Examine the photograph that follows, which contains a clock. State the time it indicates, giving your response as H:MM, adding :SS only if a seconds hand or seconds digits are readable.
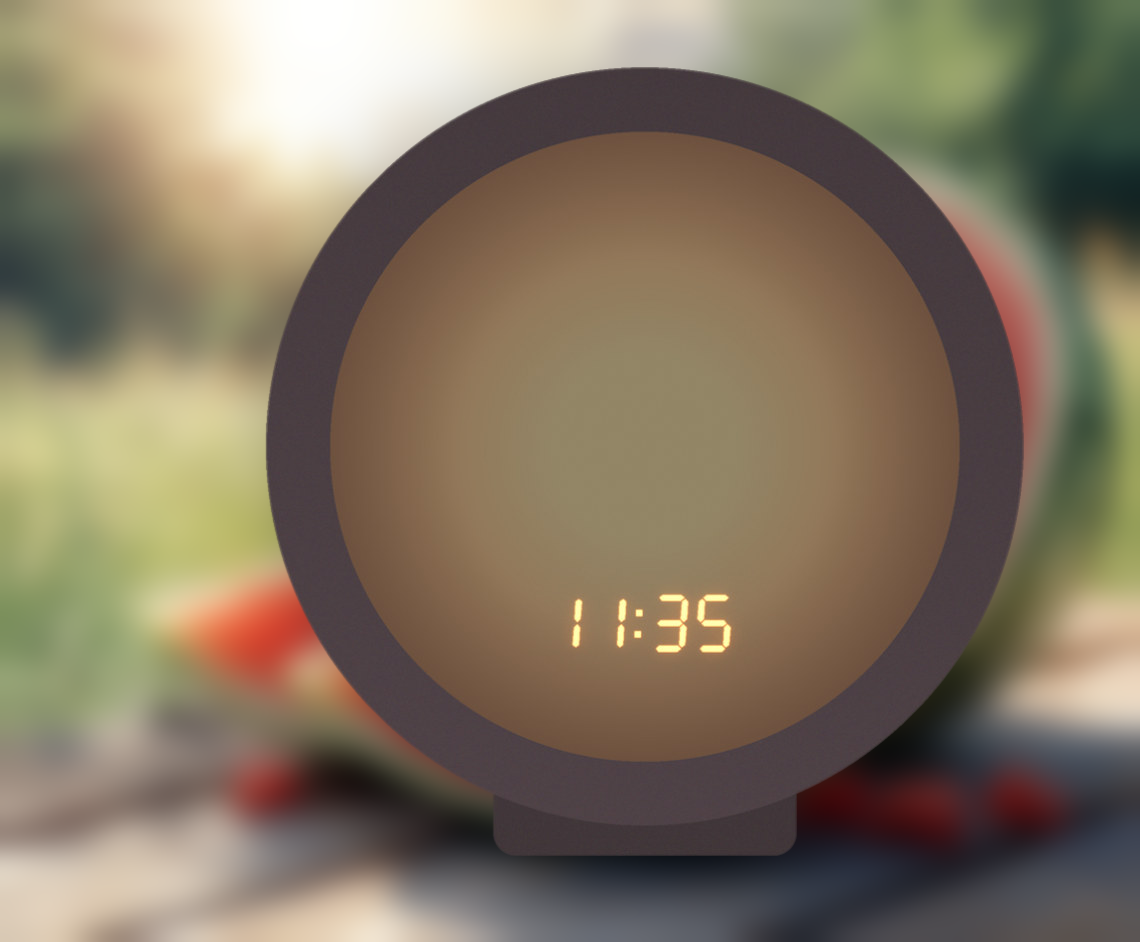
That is 11:35
